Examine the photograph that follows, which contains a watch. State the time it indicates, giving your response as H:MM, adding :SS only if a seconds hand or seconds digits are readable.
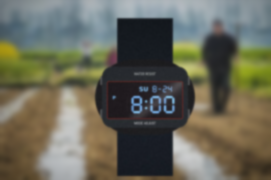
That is 8:00
